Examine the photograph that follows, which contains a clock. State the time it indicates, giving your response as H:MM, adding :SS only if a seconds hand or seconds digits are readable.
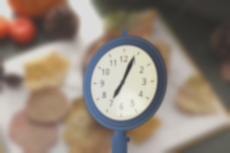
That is 7:04
